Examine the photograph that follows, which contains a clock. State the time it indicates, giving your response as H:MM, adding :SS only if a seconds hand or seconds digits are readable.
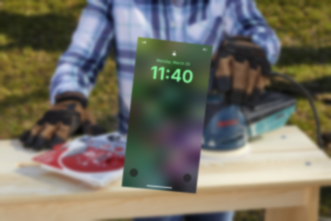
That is 11:40
